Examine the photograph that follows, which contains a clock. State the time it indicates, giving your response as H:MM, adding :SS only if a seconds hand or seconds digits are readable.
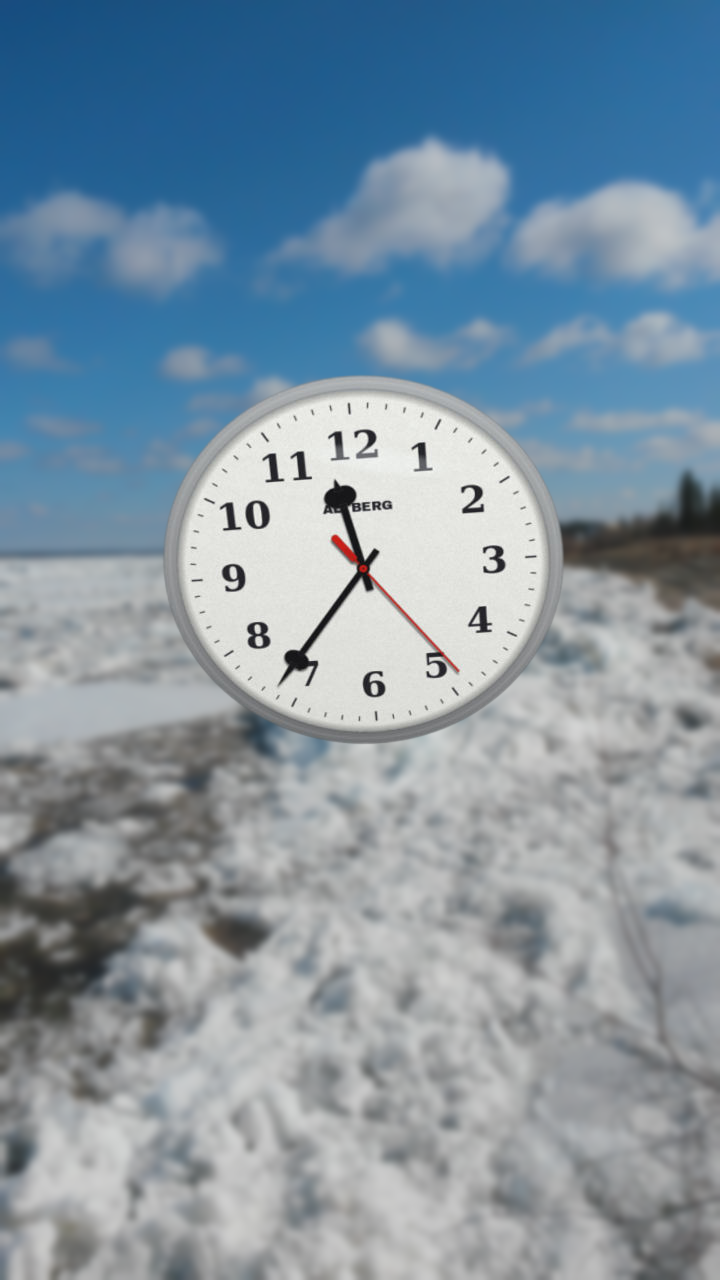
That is 11:36:24
